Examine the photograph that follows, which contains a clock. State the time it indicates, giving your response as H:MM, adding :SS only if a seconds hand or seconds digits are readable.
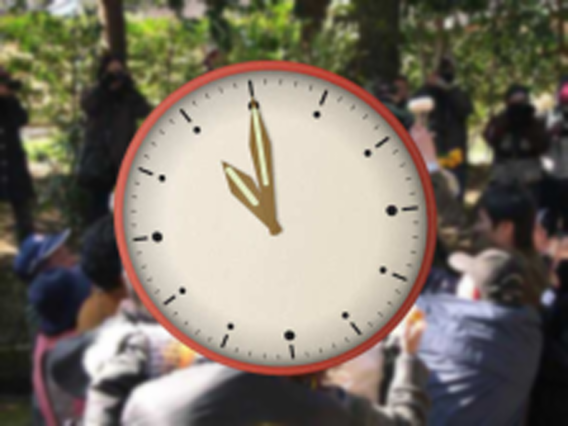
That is 11:00
